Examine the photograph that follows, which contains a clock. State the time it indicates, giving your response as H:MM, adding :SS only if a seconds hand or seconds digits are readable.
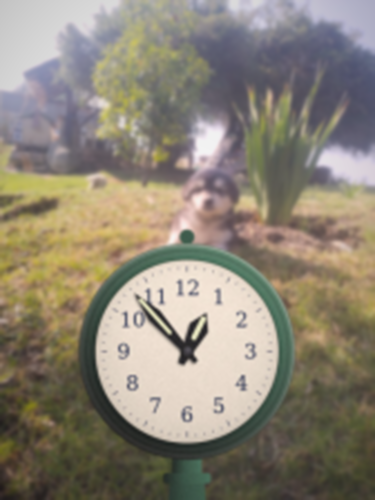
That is 12:53
